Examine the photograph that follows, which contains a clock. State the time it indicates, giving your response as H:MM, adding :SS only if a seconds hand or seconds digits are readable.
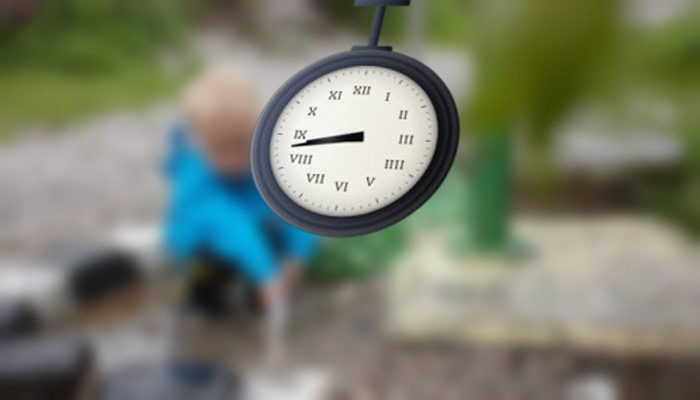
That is 8:43
